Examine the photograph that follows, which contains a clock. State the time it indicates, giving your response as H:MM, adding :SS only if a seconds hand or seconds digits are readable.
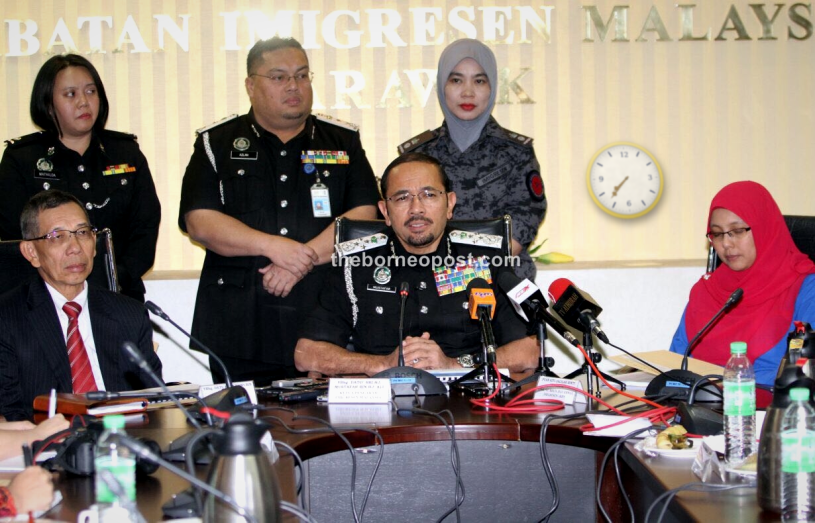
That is 7:37
